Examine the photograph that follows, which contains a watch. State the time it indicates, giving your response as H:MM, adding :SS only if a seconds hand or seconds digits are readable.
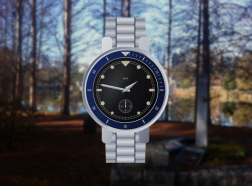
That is 1:47
